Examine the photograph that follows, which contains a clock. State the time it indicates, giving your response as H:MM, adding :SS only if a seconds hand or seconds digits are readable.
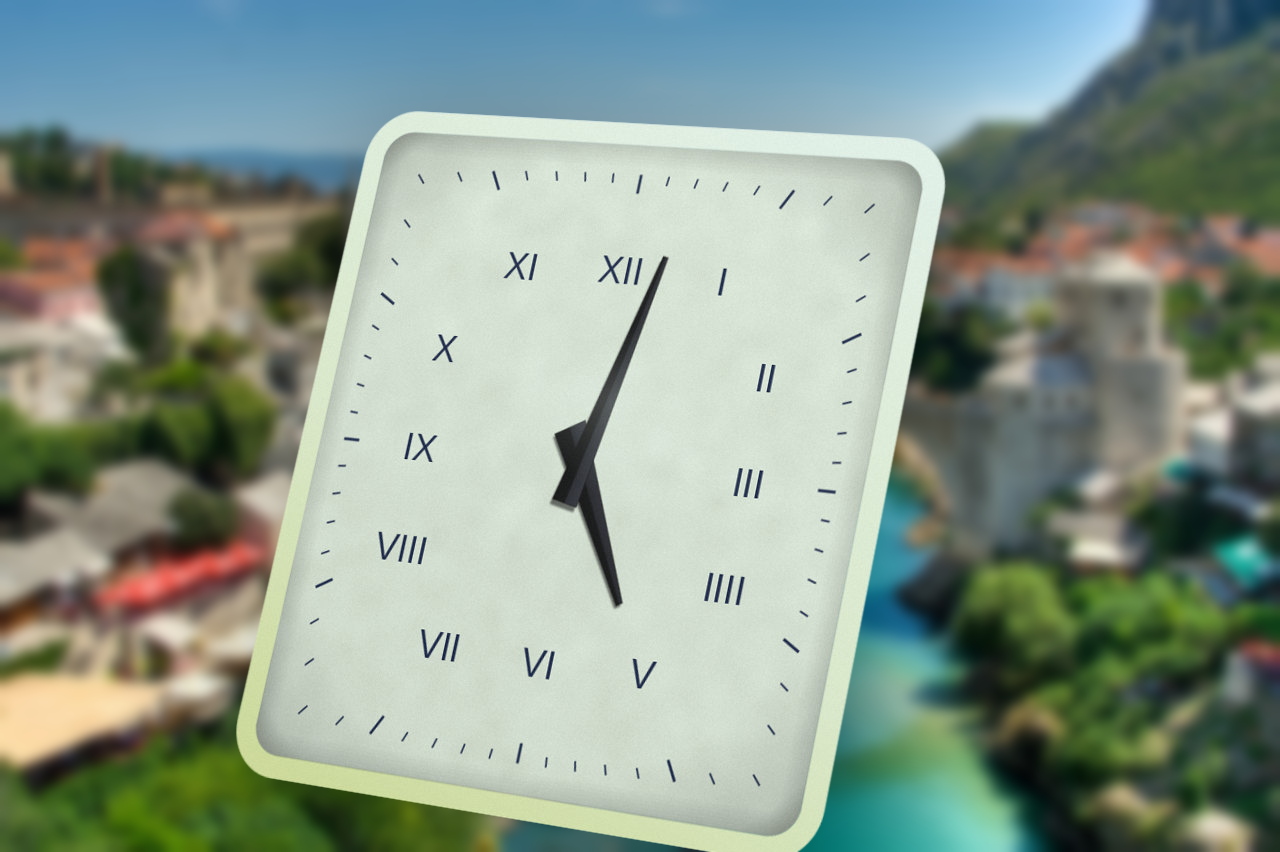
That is 5:02
